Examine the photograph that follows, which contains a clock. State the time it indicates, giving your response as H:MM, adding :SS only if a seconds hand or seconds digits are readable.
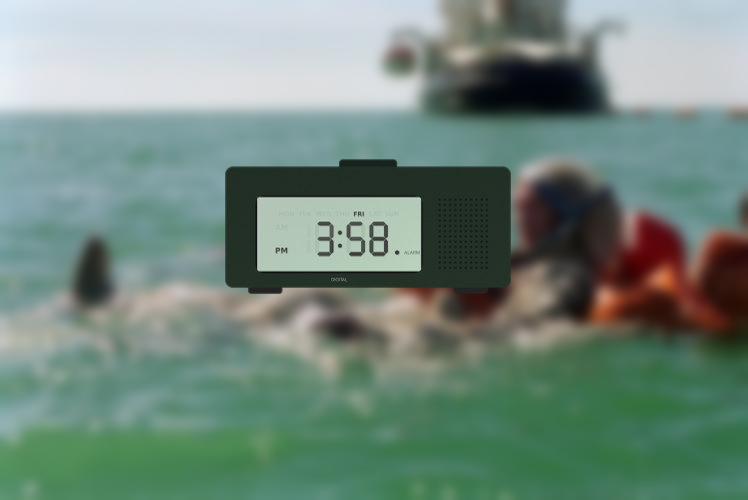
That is 3:58
